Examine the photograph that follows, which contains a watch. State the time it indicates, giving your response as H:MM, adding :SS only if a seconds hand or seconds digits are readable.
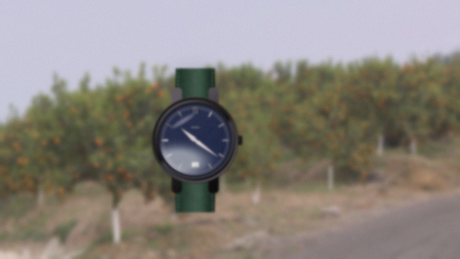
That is 10:21
